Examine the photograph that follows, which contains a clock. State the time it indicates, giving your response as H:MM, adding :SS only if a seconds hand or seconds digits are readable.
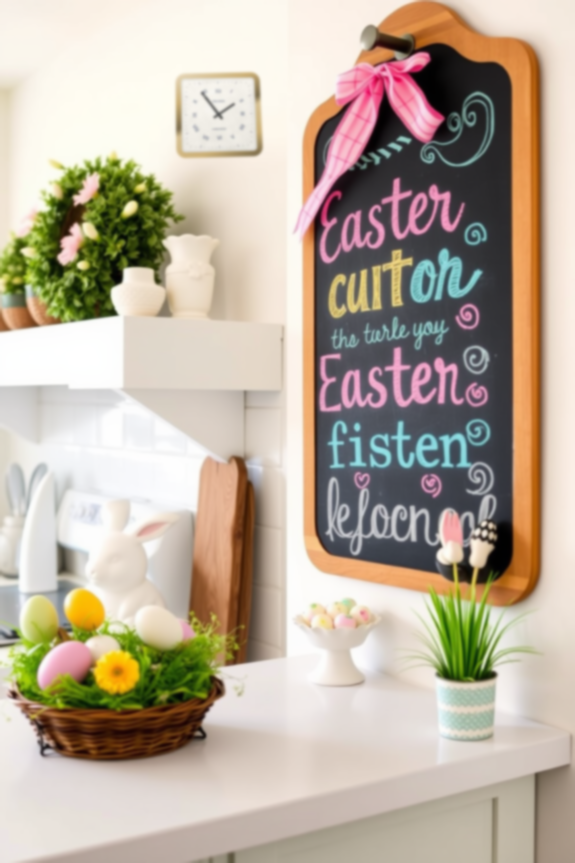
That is 1:54
